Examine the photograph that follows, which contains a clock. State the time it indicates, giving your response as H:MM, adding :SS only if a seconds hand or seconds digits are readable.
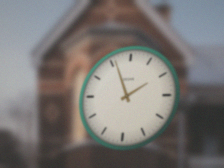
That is 1:56
